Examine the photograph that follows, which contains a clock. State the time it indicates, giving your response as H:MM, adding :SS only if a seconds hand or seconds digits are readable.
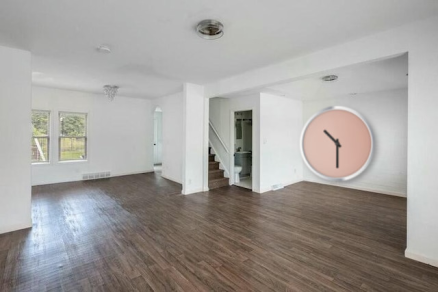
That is 10:30
